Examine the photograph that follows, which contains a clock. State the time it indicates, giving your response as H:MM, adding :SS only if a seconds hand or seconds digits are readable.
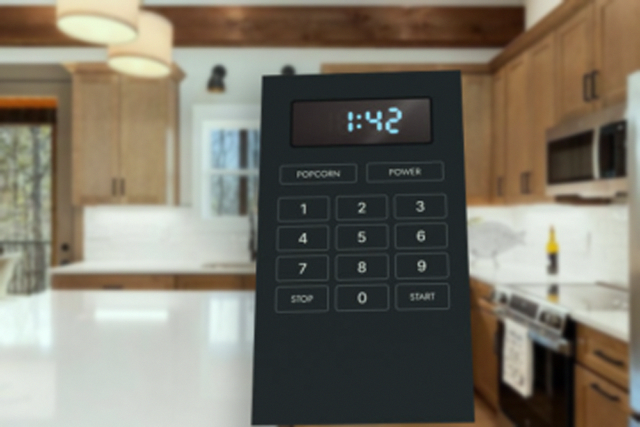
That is 1:42
